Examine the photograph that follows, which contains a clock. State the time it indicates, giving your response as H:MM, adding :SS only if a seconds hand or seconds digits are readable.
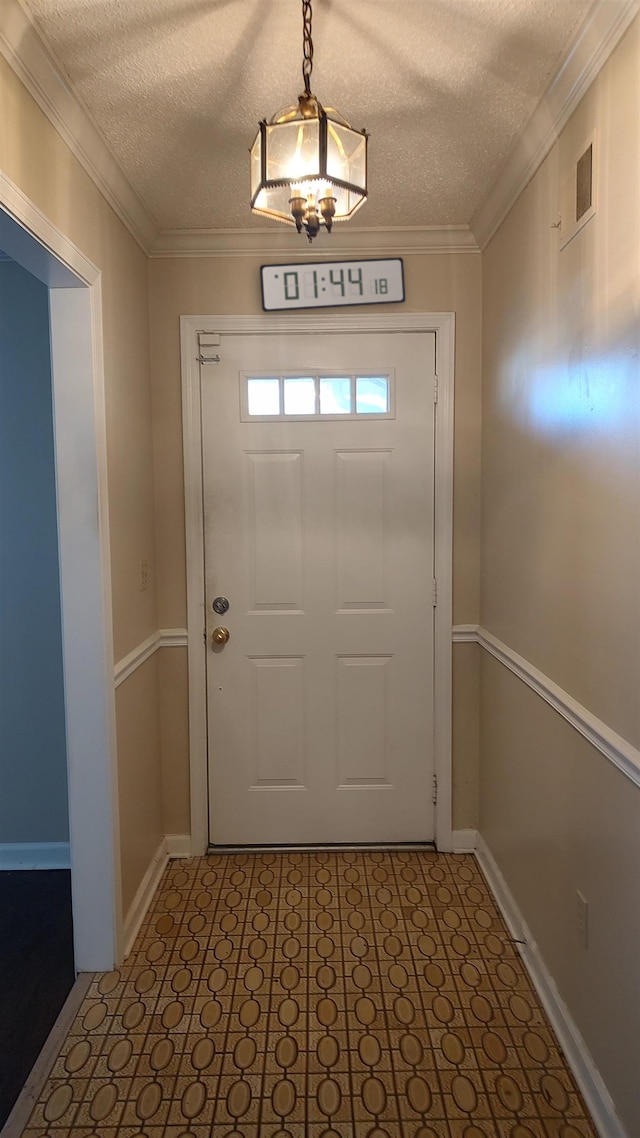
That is 1:44:18
